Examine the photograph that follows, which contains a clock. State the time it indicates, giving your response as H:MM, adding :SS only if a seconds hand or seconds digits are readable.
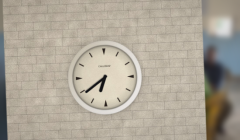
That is 6:39
